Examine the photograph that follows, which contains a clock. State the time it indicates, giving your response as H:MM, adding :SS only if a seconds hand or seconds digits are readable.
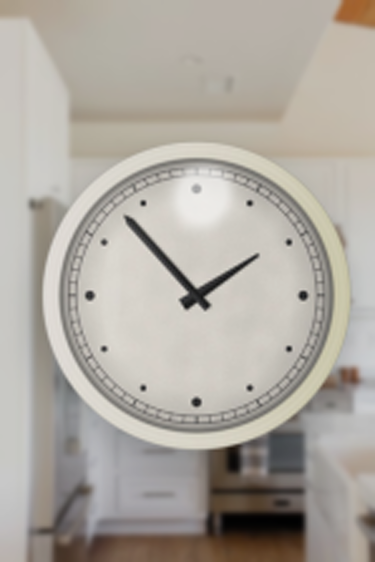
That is 1:53
